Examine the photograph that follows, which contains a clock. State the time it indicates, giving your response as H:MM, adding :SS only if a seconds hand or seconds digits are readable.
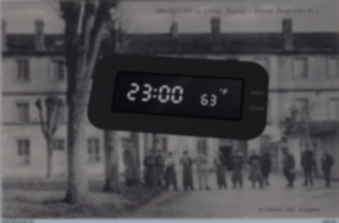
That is 23:00
